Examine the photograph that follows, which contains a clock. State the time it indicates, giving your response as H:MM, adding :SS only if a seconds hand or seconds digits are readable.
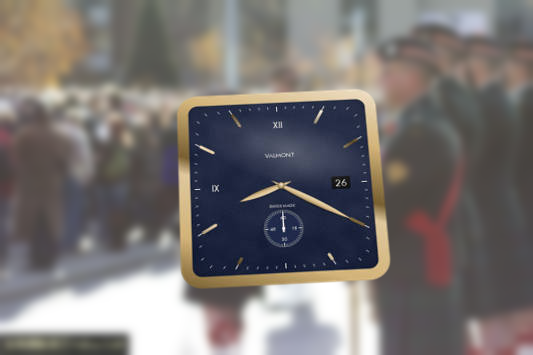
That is 8:20
